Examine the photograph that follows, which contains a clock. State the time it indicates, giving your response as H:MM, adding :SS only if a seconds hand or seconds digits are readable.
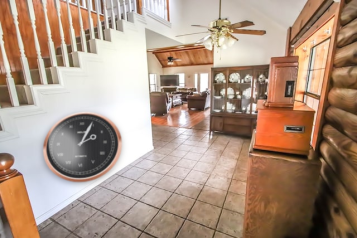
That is 2:04
